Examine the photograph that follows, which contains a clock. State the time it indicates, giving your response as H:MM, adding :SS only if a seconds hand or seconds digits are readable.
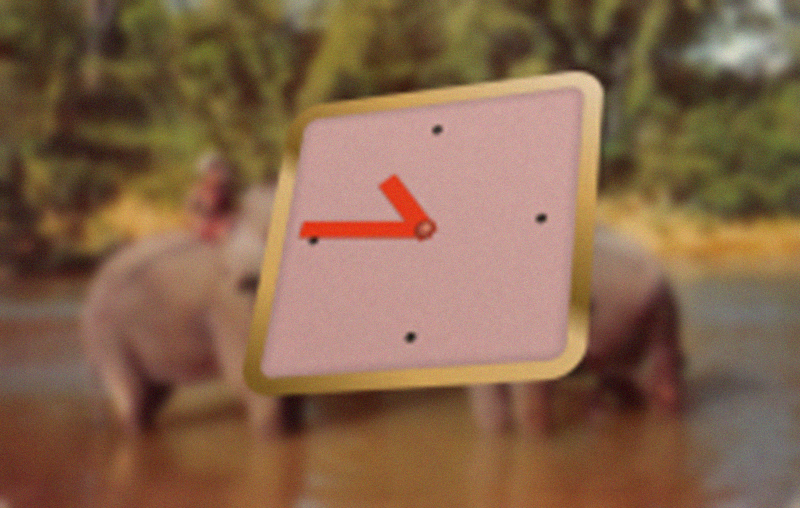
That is 10:46
